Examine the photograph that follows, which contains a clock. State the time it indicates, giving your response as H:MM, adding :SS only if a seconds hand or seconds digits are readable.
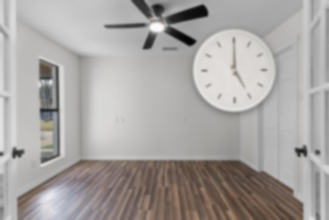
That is 5:00
